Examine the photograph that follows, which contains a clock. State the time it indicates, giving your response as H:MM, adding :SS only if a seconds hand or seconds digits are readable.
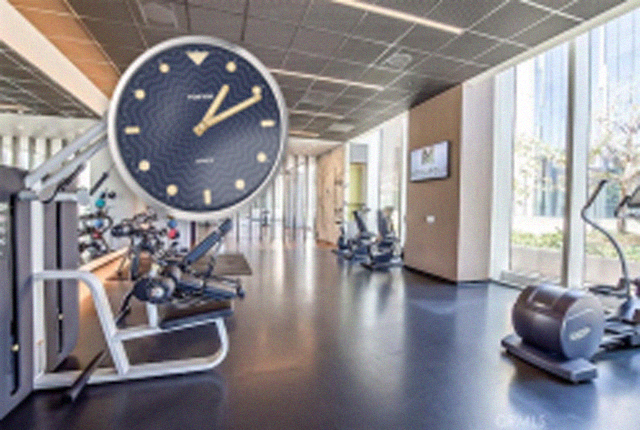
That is 1:11
